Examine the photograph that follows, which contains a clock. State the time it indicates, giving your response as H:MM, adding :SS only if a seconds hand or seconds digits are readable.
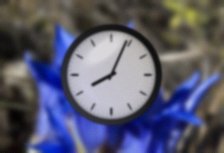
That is 8:04
